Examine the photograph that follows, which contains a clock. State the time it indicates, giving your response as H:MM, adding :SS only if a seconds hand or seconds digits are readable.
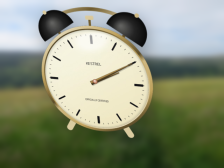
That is 2:10
